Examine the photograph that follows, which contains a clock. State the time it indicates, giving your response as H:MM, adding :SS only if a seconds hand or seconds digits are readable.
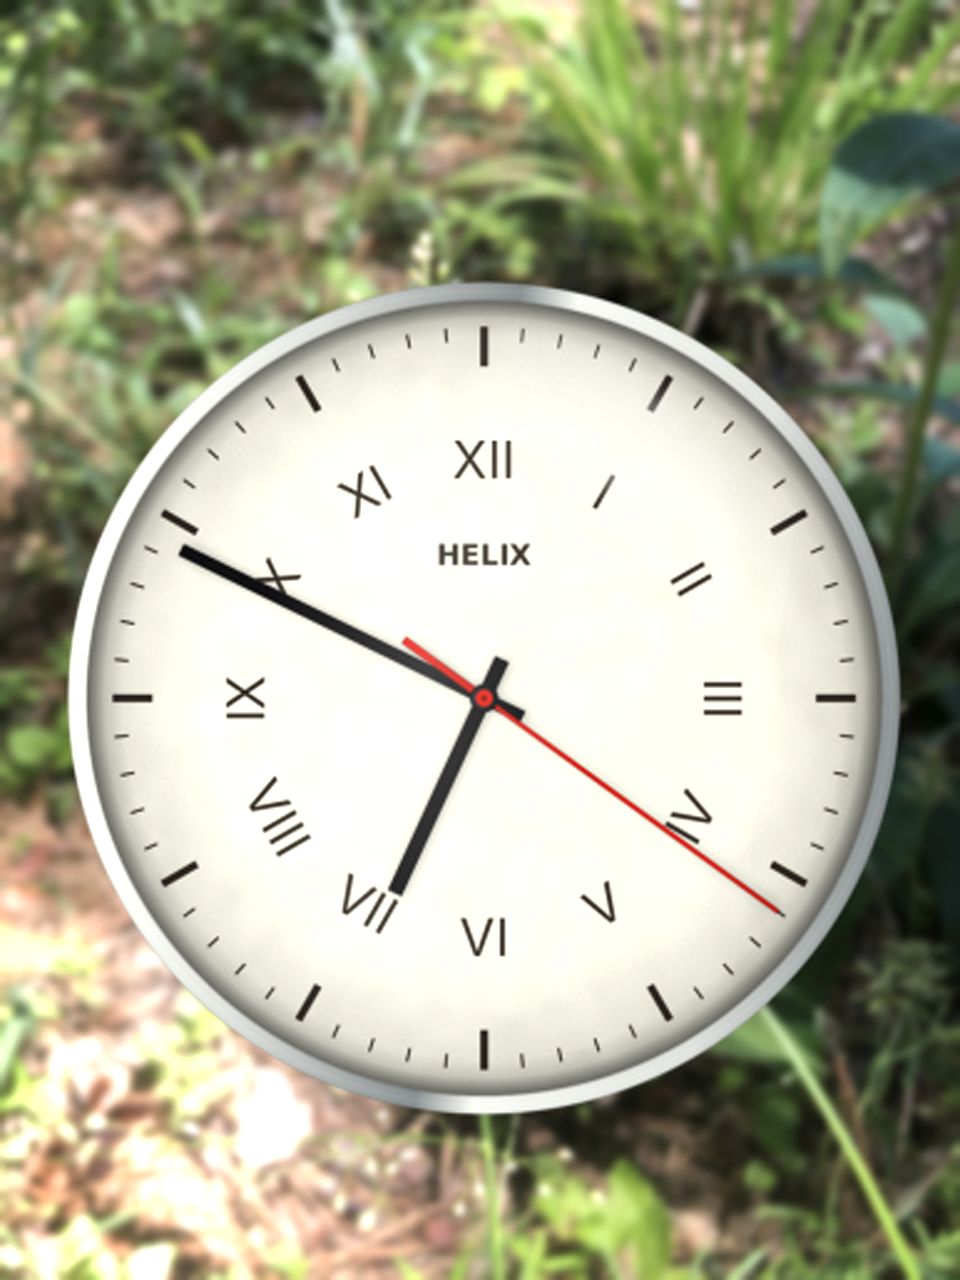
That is 6:49:21
